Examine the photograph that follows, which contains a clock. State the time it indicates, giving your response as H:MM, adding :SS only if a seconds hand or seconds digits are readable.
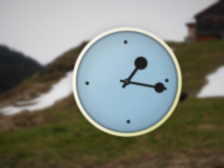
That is 1:17
